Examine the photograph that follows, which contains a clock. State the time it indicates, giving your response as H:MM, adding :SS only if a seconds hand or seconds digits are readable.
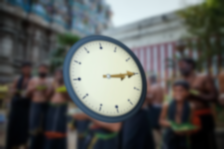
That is 3:15
